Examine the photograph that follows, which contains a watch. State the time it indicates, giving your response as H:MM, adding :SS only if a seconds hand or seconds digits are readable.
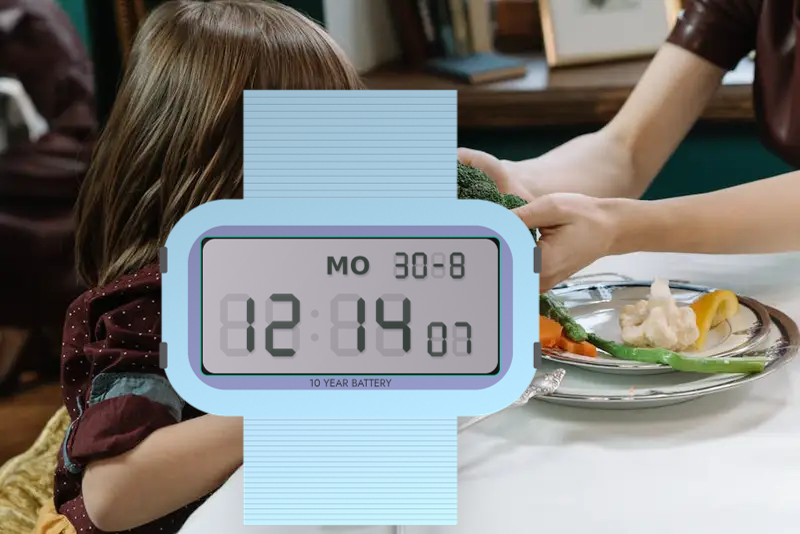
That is 12:14:07
